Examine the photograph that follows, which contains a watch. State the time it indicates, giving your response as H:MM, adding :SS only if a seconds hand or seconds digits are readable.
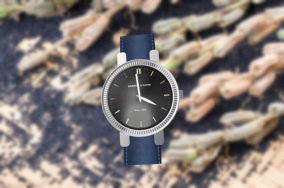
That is 3:59
